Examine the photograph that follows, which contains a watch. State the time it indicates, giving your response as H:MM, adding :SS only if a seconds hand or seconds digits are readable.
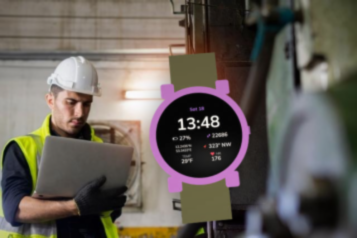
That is 13:48
